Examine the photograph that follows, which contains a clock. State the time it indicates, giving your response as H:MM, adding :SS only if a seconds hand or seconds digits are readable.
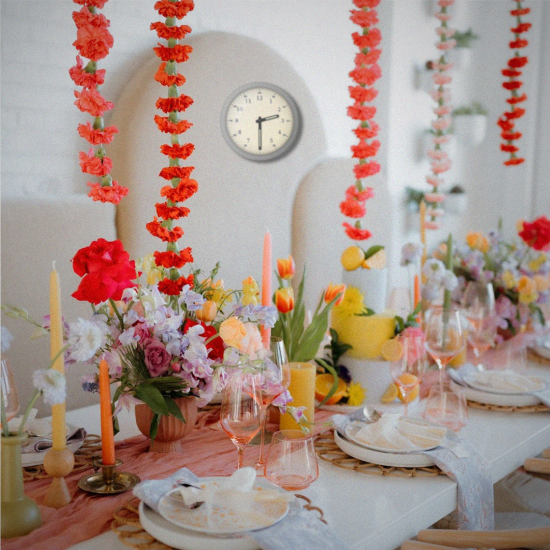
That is 2:30
